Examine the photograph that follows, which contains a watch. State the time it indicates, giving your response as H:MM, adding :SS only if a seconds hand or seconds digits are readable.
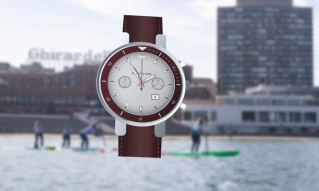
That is 1:55
